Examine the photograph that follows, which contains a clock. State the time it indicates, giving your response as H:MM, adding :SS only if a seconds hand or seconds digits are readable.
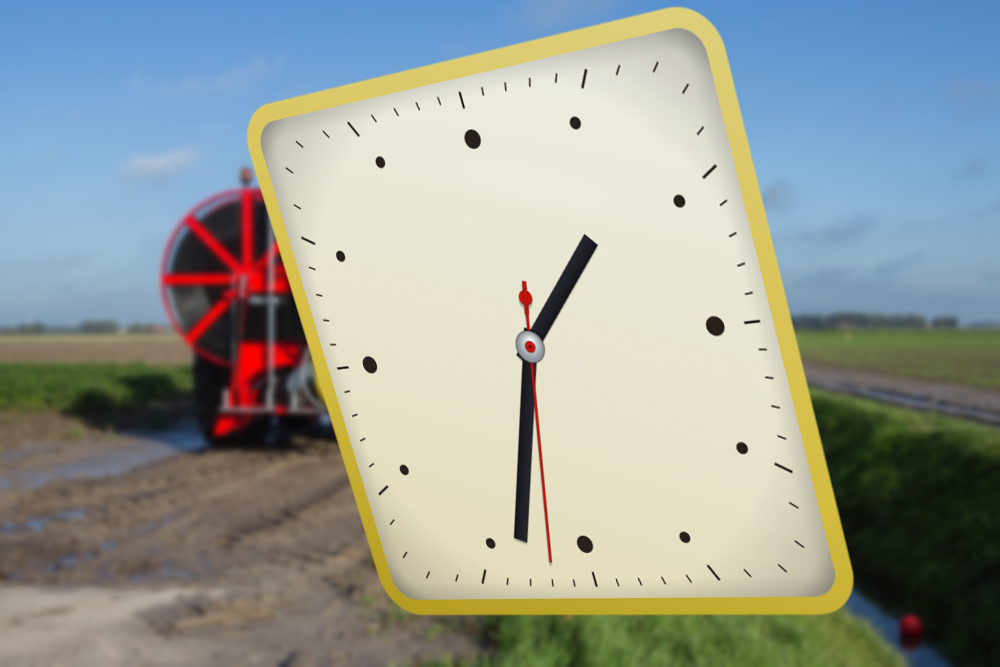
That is 1:33:32
